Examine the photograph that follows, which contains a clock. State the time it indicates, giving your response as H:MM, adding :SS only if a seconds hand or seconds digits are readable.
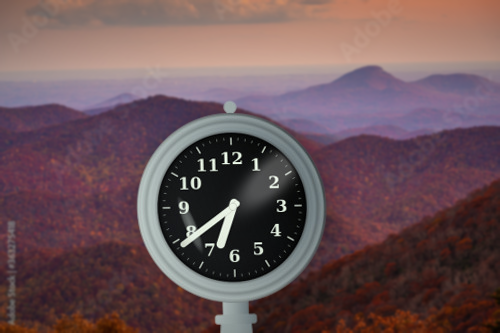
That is 6:39
